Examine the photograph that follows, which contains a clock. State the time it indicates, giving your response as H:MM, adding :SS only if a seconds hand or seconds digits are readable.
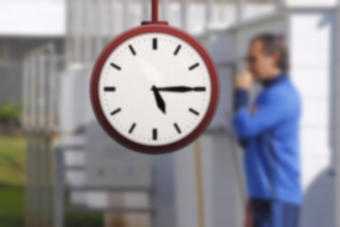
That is 5:15
